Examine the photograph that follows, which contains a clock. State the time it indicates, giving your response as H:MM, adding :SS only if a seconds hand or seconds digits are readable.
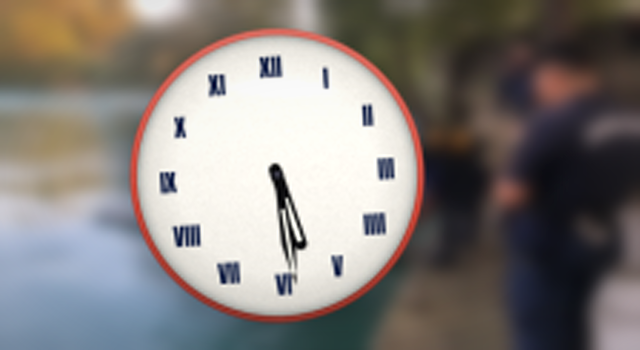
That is 5:29
